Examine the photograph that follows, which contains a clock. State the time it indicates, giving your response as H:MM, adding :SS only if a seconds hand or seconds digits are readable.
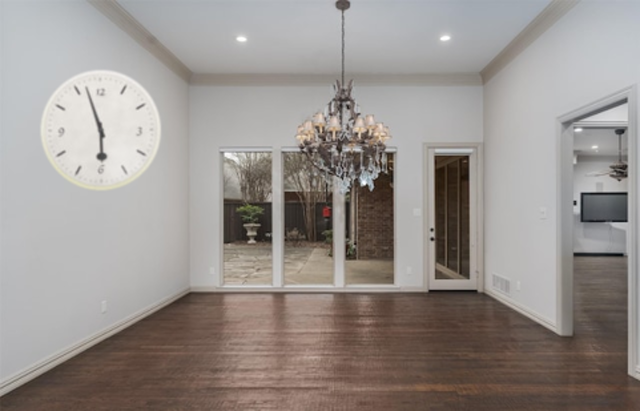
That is 5:57
